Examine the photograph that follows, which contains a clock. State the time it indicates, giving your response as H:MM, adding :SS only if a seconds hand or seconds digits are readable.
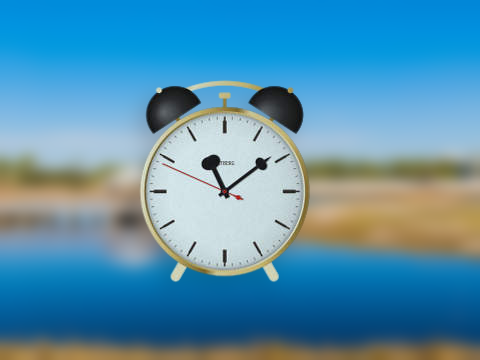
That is 11:08:49
